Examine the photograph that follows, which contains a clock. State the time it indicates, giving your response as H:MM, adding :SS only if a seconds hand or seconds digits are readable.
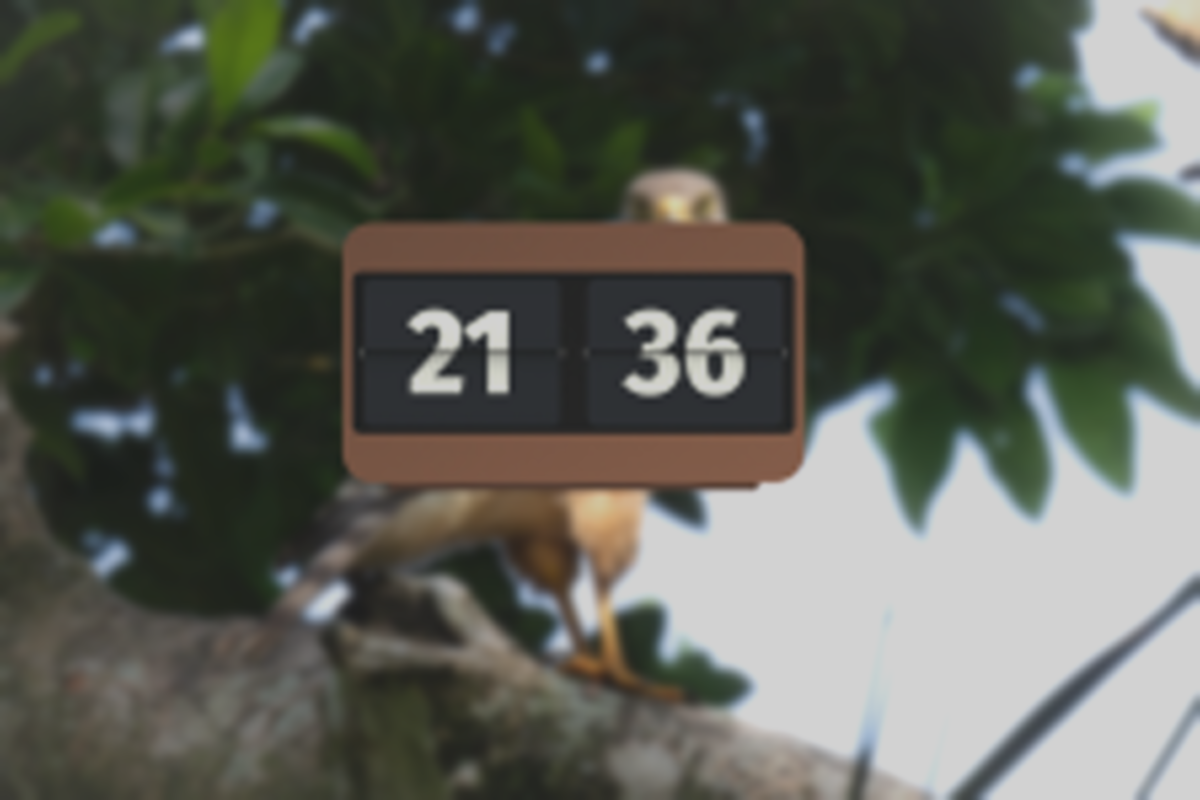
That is 21:36
